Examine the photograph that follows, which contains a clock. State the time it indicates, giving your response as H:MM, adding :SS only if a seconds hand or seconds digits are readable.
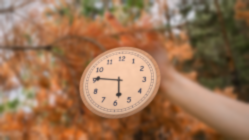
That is 5:46
